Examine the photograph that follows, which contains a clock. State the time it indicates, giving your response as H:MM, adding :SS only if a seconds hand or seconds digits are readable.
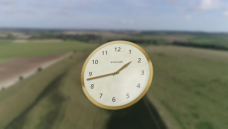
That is 1:43
